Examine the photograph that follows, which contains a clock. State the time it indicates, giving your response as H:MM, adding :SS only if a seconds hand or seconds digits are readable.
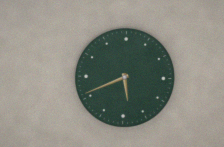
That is 5:41
